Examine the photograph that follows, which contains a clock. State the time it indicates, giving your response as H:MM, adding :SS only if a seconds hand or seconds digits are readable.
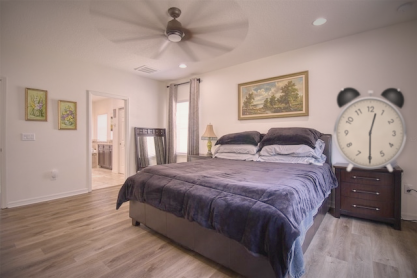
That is 12:30
